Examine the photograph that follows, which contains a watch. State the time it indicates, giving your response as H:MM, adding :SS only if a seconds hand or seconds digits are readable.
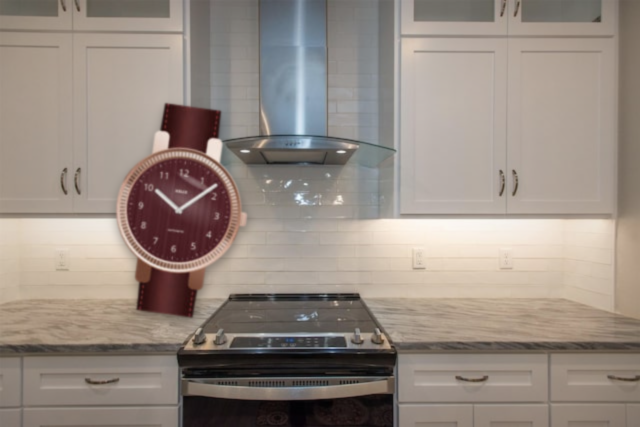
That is 10:08
